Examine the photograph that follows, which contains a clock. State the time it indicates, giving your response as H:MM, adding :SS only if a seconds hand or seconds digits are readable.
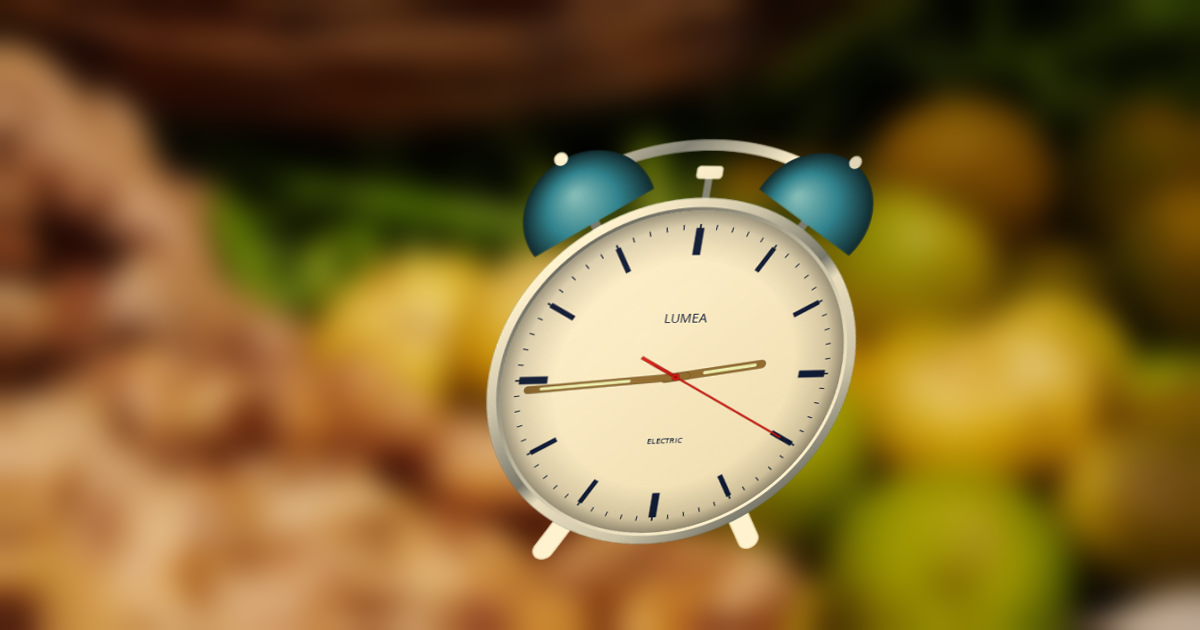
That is 2:44:20
